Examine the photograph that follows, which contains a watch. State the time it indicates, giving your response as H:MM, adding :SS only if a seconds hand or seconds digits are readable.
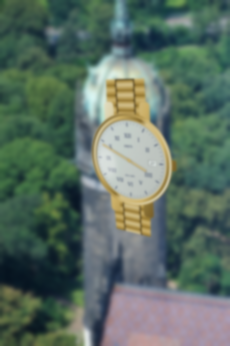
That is 3:49
